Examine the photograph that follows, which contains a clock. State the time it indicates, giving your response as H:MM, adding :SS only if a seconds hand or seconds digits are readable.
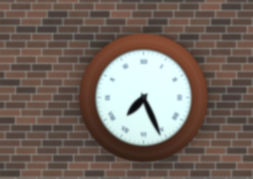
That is 7:26
